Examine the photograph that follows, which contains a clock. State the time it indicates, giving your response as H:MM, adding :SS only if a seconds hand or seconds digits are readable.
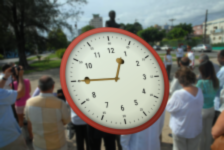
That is 12:45
